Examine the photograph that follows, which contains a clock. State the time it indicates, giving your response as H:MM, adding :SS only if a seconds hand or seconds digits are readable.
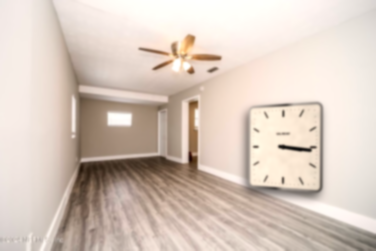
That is 3:16
